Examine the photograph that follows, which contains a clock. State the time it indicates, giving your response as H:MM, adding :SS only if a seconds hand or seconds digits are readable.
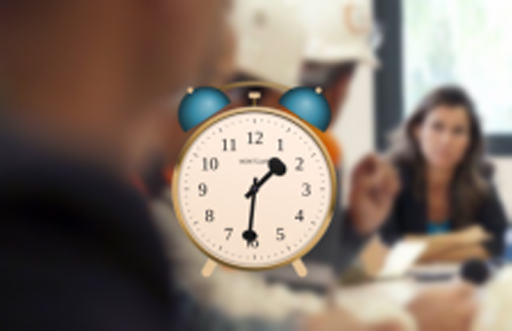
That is 1:31
